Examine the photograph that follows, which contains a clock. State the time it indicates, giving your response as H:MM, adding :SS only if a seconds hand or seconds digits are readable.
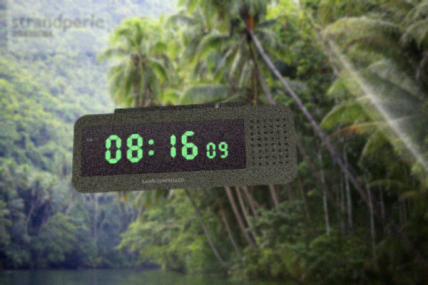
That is 8:16:09
